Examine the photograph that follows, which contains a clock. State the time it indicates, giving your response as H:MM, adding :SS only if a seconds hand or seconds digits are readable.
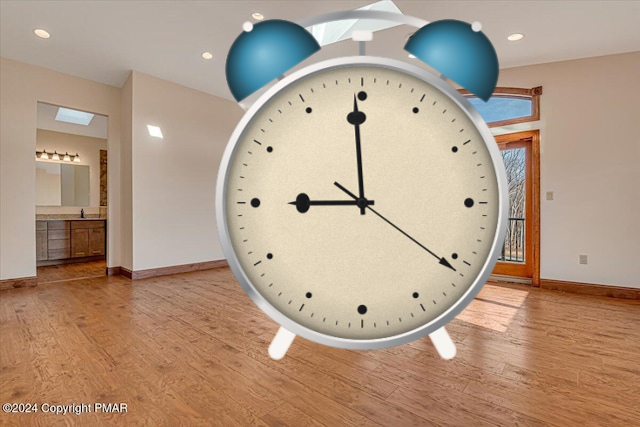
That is 8:59:21
